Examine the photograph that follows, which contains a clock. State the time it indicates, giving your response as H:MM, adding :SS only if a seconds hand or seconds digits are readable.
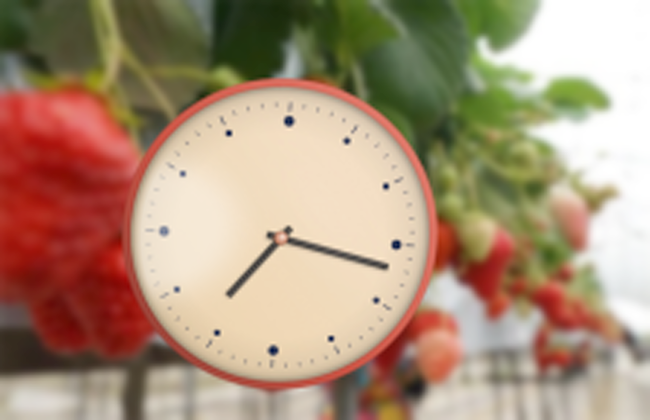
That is 7:17
